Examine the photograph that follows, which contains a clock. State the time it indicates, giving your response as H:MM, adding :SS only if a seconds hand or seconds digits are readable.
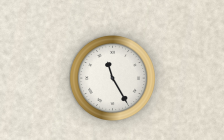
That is 11:25
